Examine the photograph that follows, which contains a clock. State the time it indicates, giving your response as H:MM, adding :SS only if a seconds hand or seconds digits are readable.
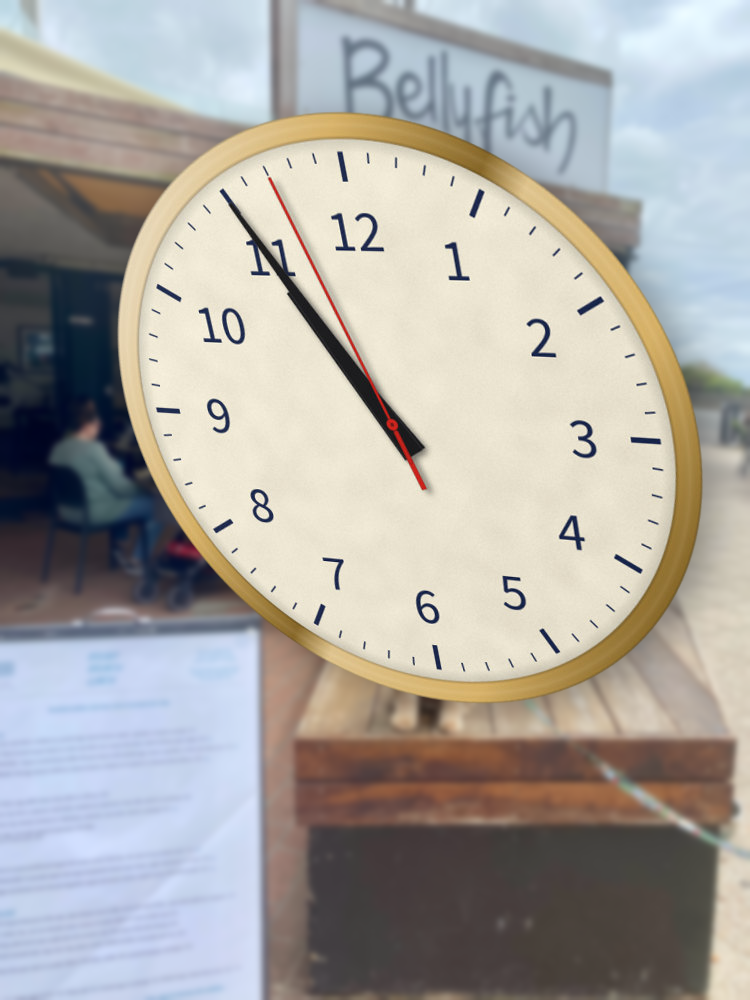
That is 10:54:57
